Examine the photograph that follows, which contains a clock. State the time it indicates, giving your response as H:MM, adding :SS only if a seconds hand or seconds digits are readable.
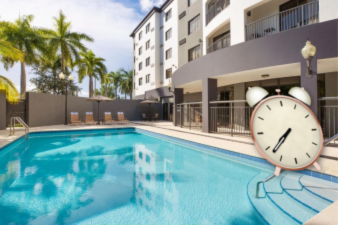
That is 7:38
